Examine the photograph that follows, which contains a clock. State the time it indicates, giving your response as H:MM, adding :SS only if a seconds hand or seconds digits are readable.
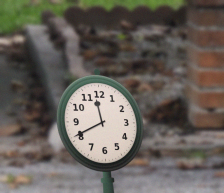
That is 11:41
